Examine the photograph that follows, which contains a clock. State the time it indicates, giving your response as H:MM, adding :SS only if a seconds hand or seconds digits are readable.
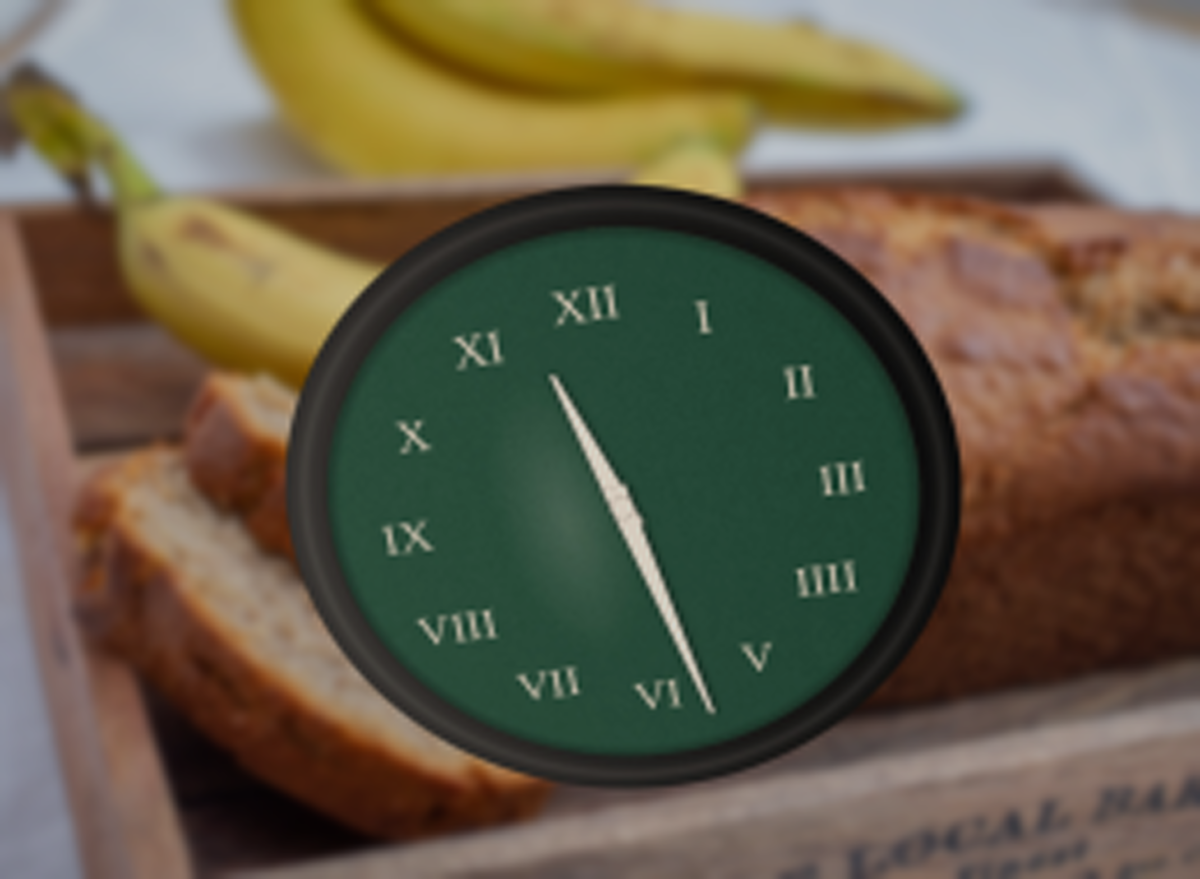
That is 11:28
